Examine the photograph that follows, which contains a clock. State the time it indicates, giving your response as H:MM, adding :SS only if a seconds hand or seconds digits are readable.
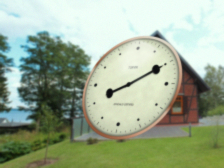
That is 8:10
